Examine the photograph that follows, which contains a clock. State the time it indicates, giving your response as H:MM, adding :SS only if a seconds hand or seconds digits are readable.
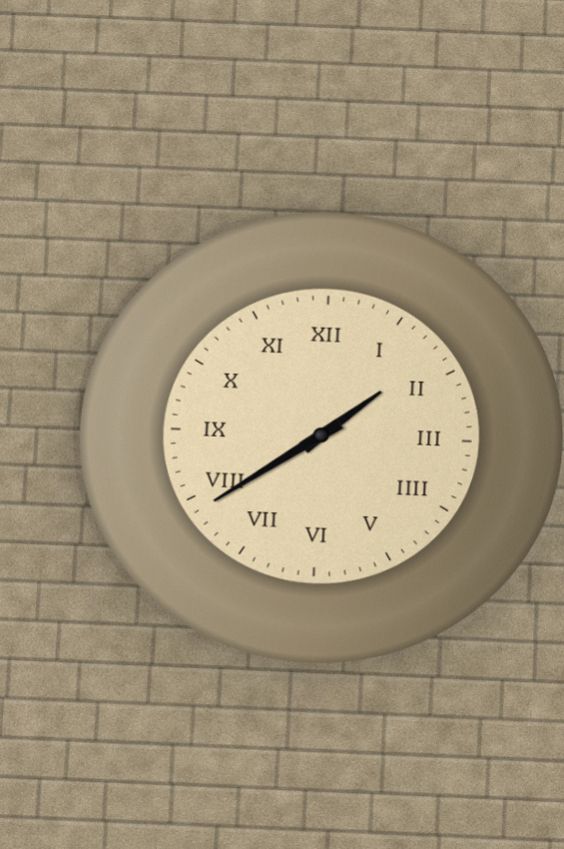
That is 1:39
